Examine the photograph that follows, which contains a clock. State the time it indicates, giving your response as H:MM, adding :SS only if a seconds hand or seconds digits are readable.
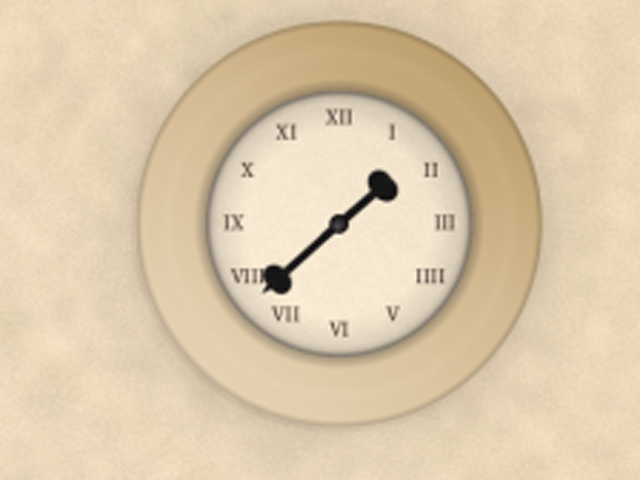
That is 1:38
